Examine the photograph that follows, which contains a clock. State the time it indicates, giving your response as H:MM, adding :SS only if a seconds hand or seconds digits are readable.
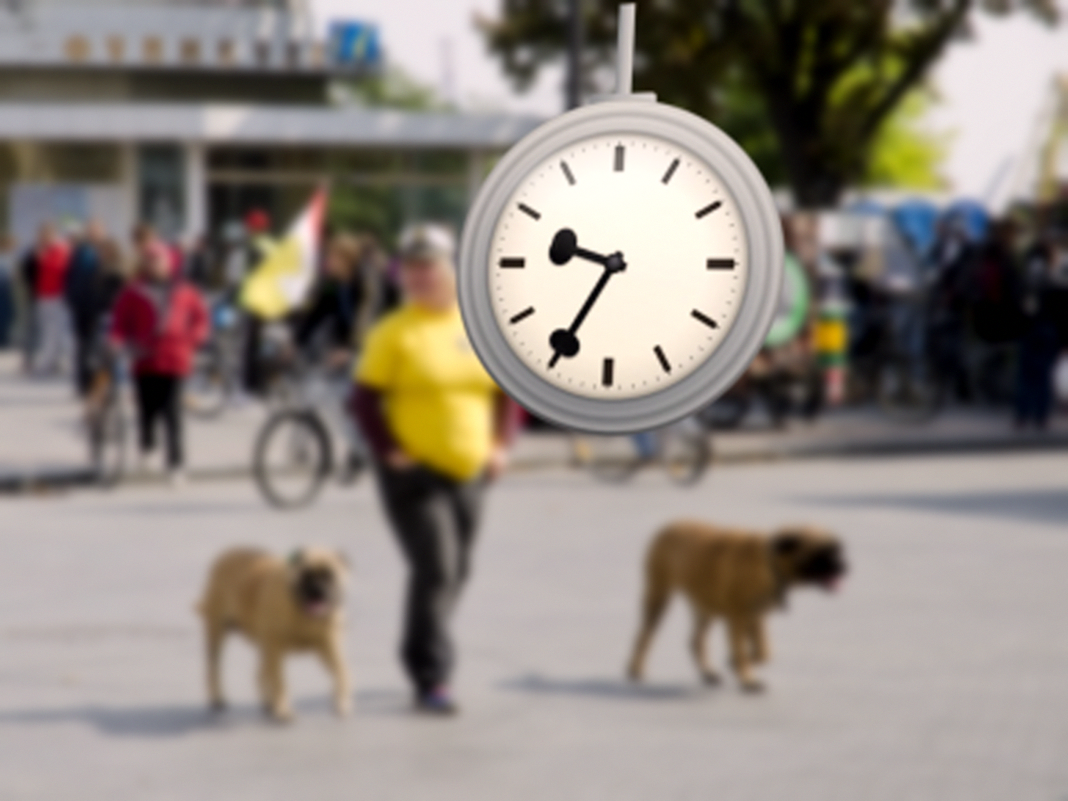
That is 9:35
